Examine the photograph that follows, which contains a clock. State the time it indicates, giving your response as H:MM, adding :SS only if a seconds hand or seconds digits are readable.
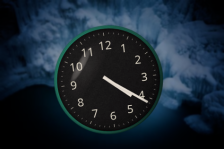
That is 4:21
